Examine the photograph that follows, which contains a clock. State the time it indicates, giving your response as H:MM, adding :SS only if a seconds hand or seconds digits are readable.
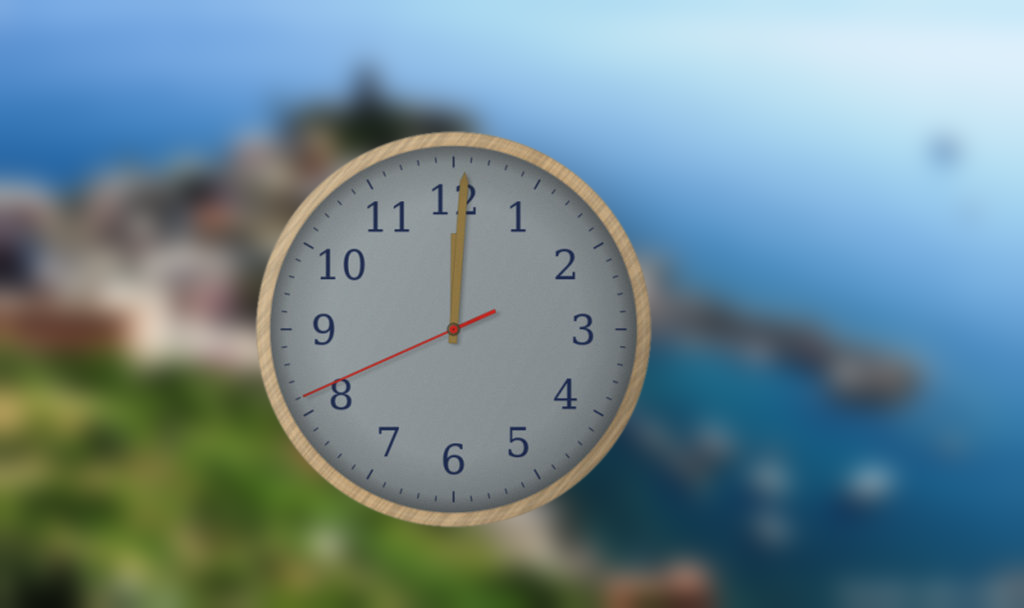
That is 12:00:41
